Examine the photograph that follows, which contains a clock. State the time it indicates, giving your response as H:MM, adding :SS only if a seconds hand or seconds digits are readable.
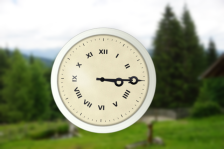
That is 3:15
